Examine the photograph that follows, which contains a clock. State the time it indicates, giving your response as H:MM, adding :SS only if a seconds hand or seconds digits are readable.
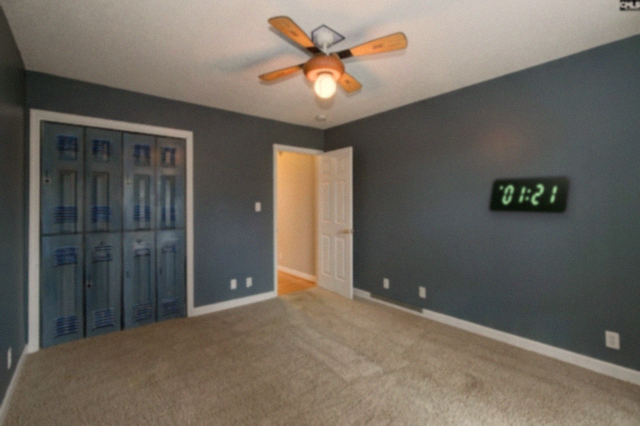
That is 1:21
